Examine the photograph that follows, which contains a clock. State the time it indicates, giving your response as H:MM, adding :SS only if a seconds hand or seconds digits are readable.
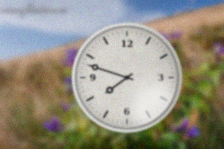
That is 7:48
